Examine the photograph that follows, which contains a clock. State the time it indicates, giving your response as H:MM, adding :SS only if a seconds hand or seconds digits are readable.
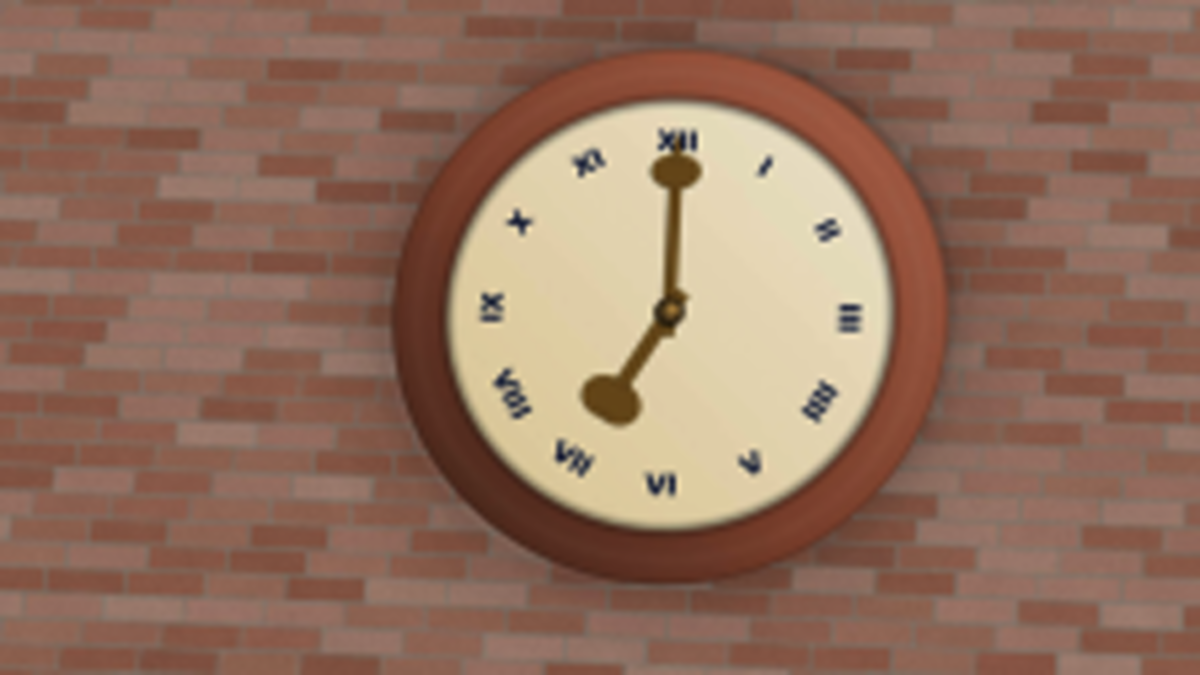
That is 7:00
